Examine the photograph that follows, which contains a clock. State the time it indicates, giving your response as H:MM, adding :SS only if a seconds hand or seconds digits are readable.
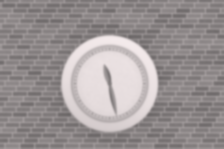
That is 11:28
